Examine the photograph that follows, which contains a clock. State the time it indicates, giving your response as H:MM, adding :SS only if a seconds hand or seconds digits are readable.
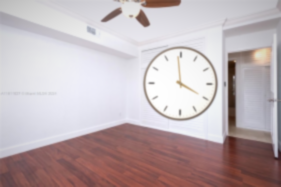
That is 3:59
